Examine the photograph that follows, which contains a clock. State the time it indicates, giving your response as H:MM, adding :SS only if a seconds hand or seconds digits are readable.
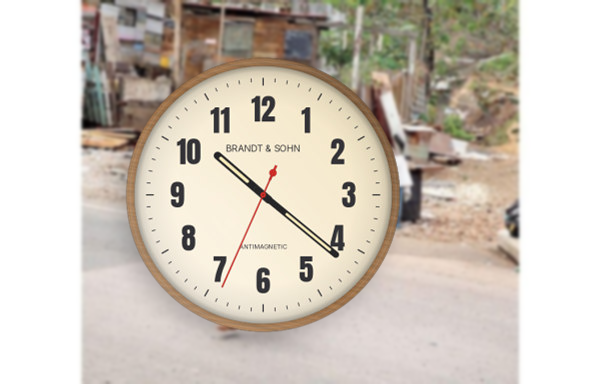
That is 10:21:34
